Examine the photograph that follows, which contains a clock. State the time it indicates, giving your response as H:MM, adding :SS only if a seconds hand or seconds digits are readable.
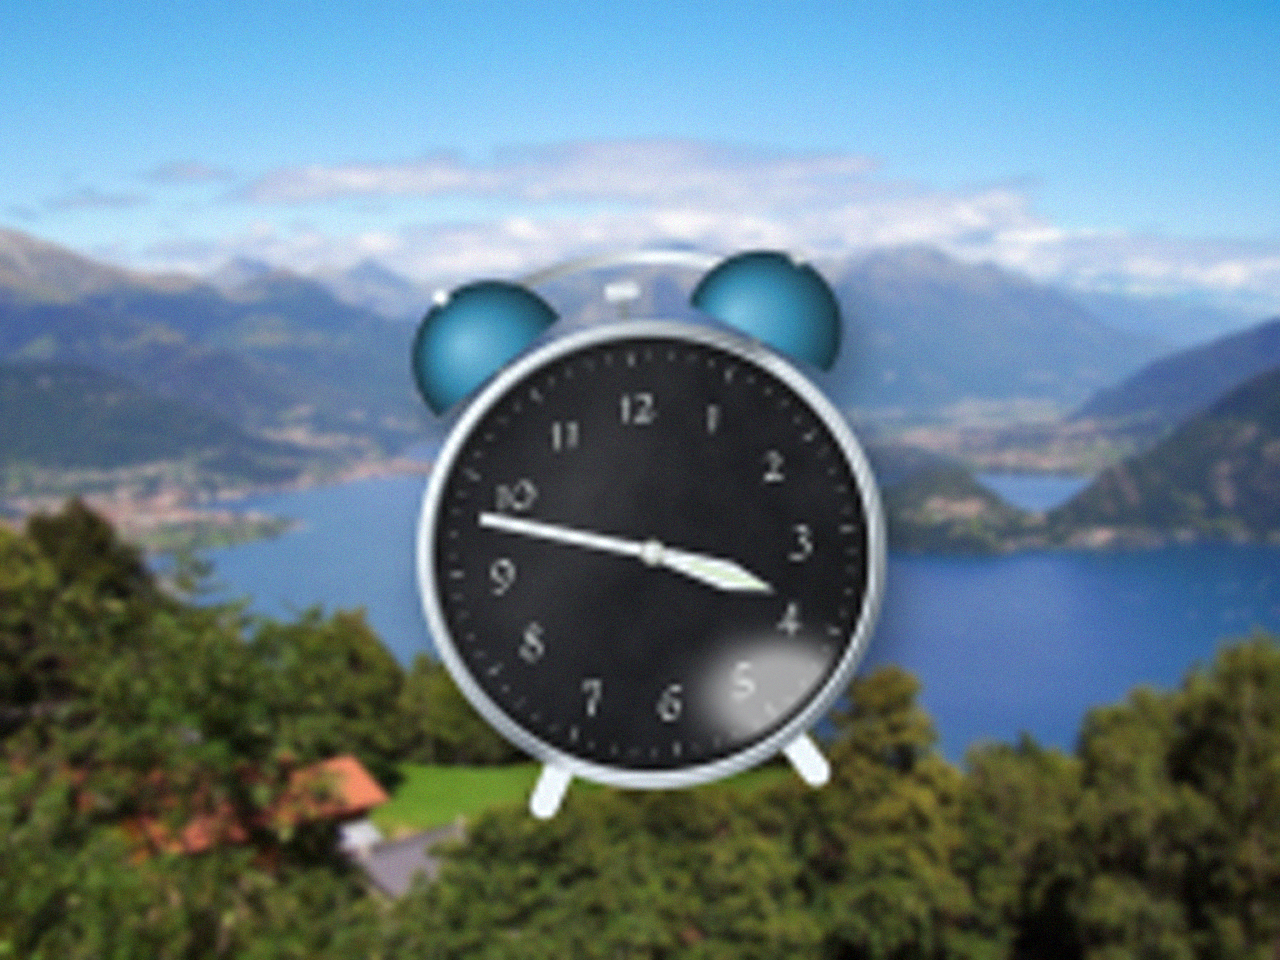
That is 3:48
